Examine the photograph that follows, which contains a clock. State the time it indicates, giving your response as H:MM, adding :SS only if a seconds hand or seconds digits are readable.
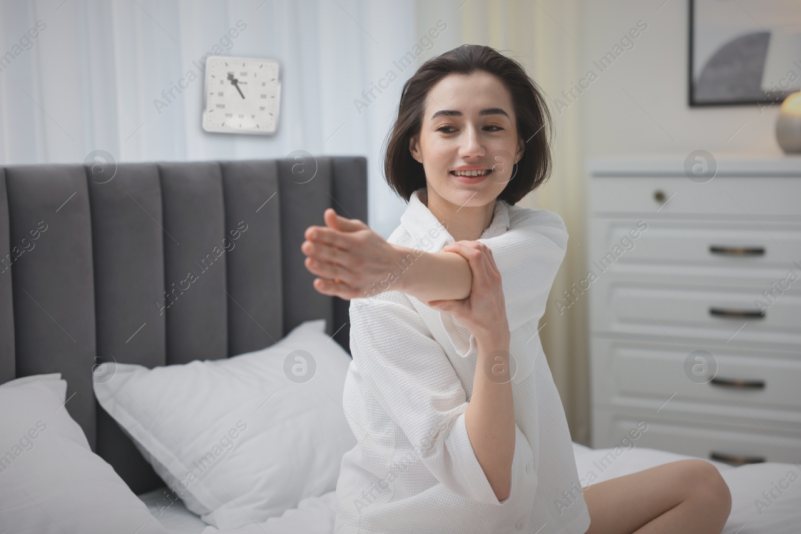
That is 10:54
